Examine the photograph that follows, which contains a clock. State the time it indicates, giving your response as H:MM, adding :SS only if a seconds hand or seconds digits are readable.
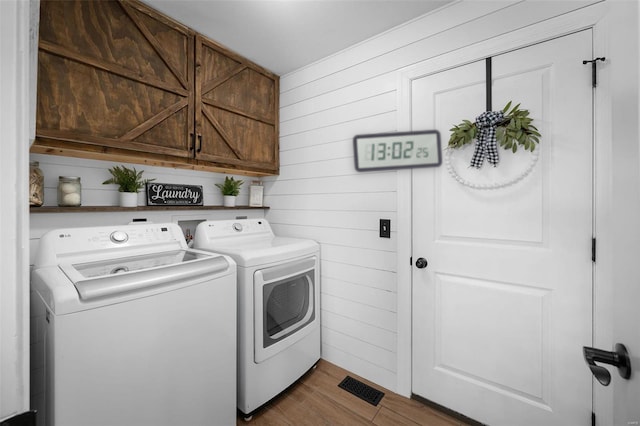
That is 13:02
